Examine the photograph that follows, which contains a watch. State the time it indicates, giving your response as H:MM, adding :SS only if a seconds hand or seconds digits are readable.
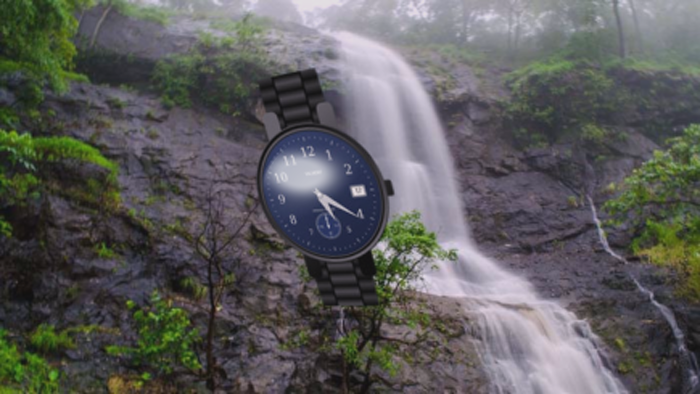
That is 5:21
